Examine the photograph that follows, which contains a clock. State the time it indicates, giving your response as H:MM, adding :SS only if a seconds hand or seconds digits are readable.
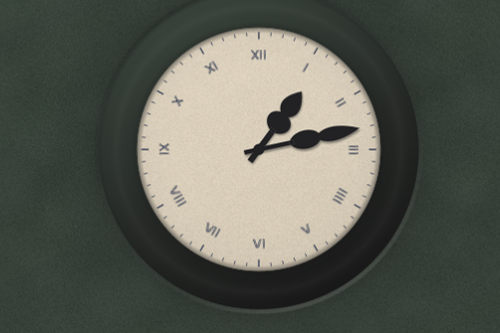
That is 1:13
